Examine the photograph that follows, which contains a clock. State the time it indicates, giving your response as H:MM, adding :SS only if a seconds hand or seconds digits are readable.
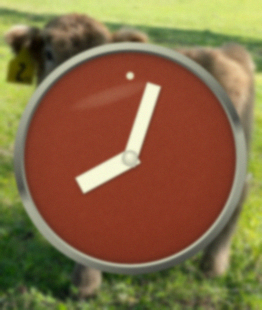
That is 8:03
